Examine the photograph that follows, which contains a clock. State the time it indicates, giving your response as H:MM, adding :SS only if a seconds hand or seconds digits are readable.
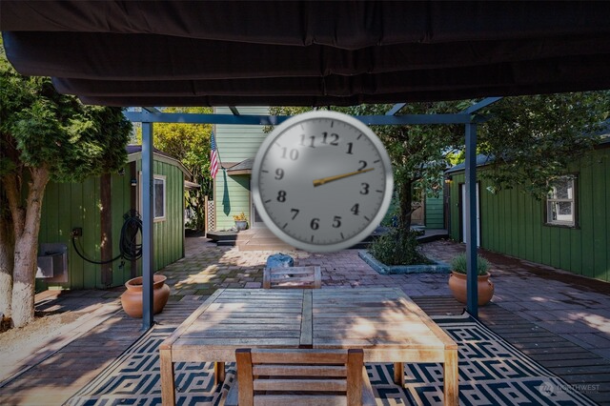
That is 2:11
